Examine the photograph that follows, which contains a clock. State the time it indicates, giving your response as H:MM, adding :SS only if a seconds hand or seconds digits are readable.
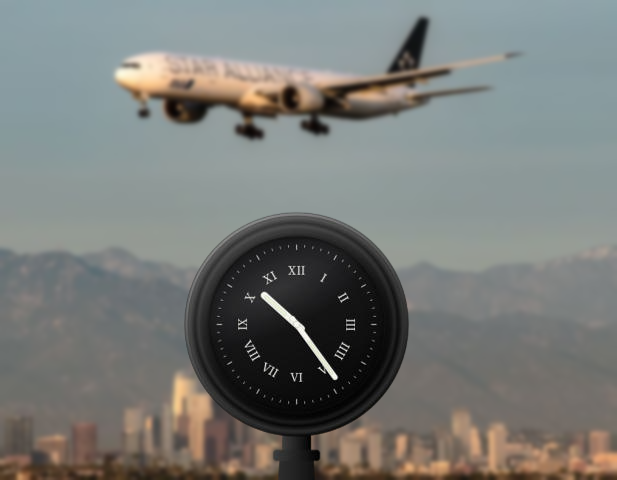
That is 10:24
